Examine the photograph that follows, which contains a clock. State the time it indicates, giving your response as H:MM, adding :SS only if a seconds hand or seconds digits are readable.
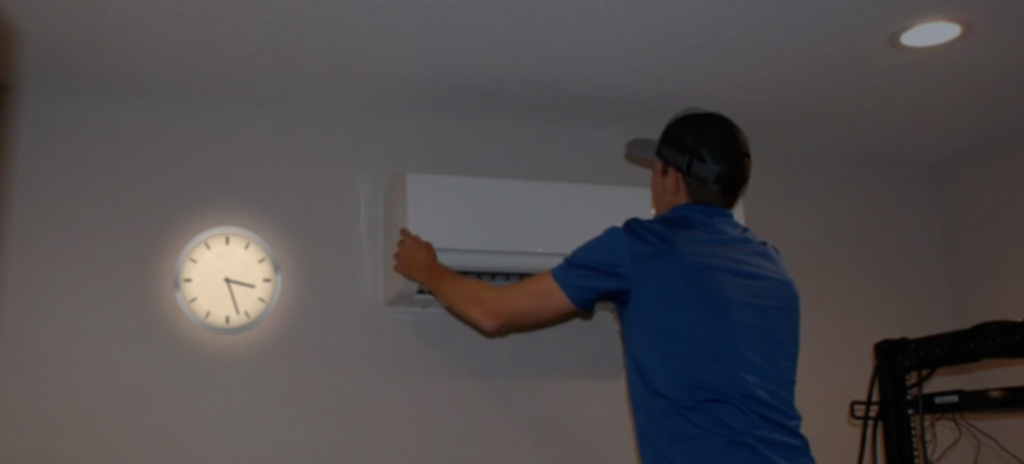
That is 3:27
